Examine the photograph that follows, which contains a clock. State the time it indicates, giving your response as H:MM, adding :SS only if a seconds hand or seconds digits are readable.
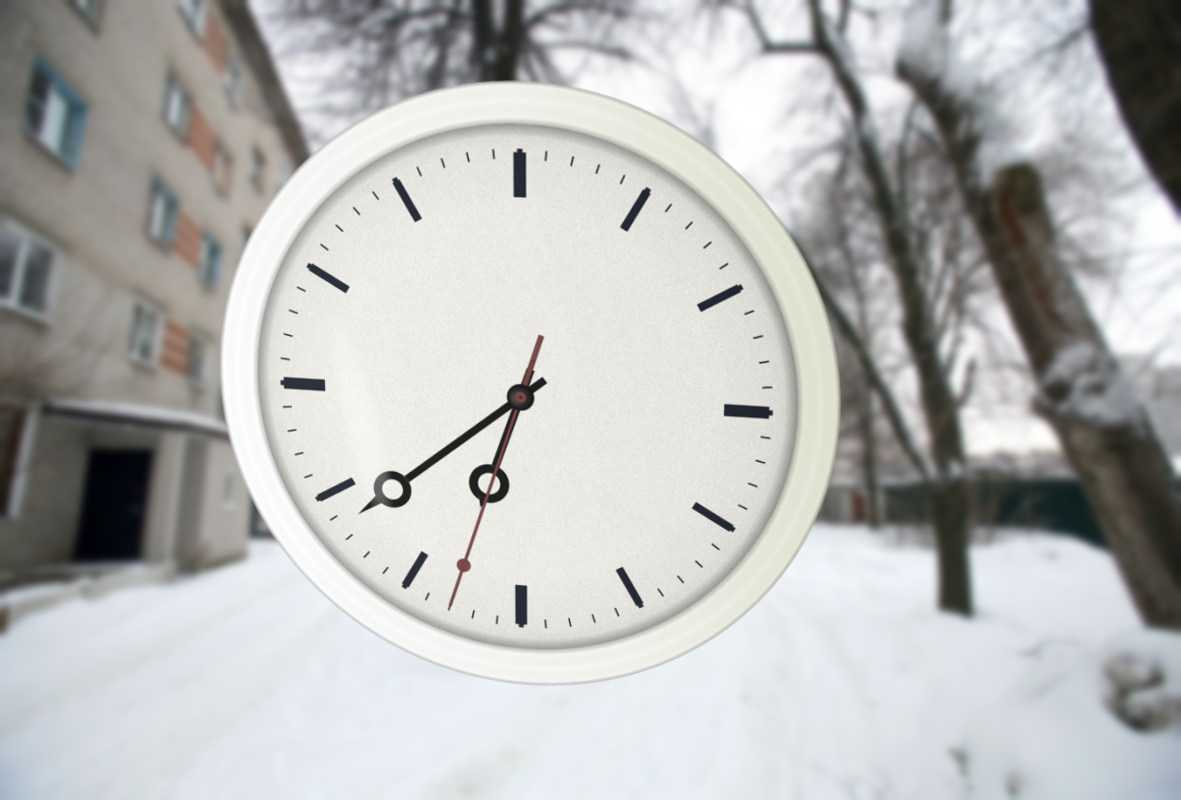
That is 6:38:33
